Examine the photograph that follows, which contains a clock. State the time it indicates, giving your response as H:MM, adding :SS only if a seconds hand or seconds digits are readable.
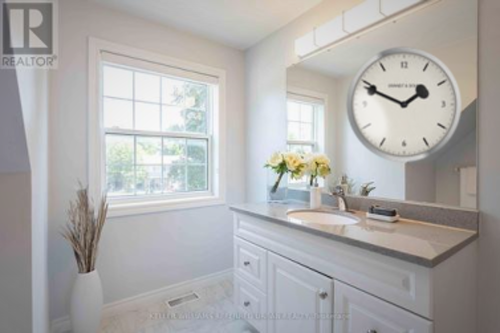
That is 1:49
